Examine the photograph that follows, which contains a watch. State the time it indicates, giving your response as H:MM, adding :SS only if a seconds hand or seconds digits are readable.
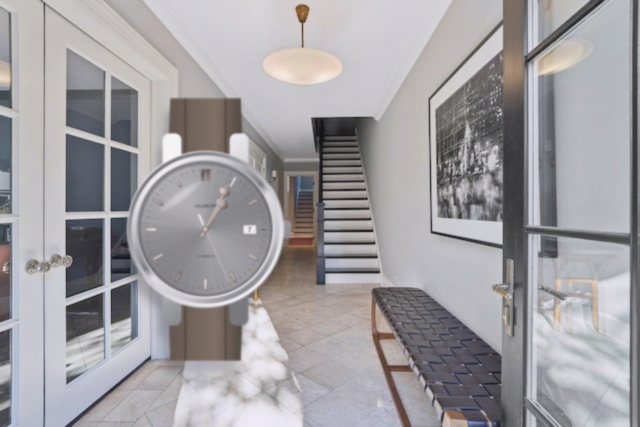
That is 1:04:26
